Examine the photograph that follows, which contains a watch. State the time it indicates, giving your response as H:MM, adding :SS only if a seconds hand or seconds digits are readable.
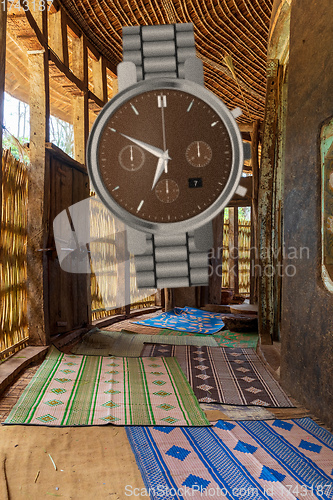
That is 6:50
